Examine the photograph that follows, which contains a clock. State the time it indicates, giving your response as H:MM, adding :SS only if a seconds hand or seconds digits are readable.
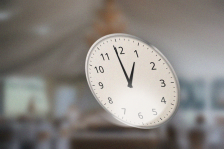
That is 12:59
